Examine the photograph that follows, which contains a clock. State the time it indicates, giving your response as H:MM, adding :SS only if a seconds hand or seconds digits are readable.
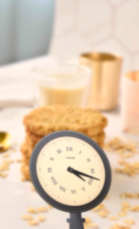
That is 4:18
